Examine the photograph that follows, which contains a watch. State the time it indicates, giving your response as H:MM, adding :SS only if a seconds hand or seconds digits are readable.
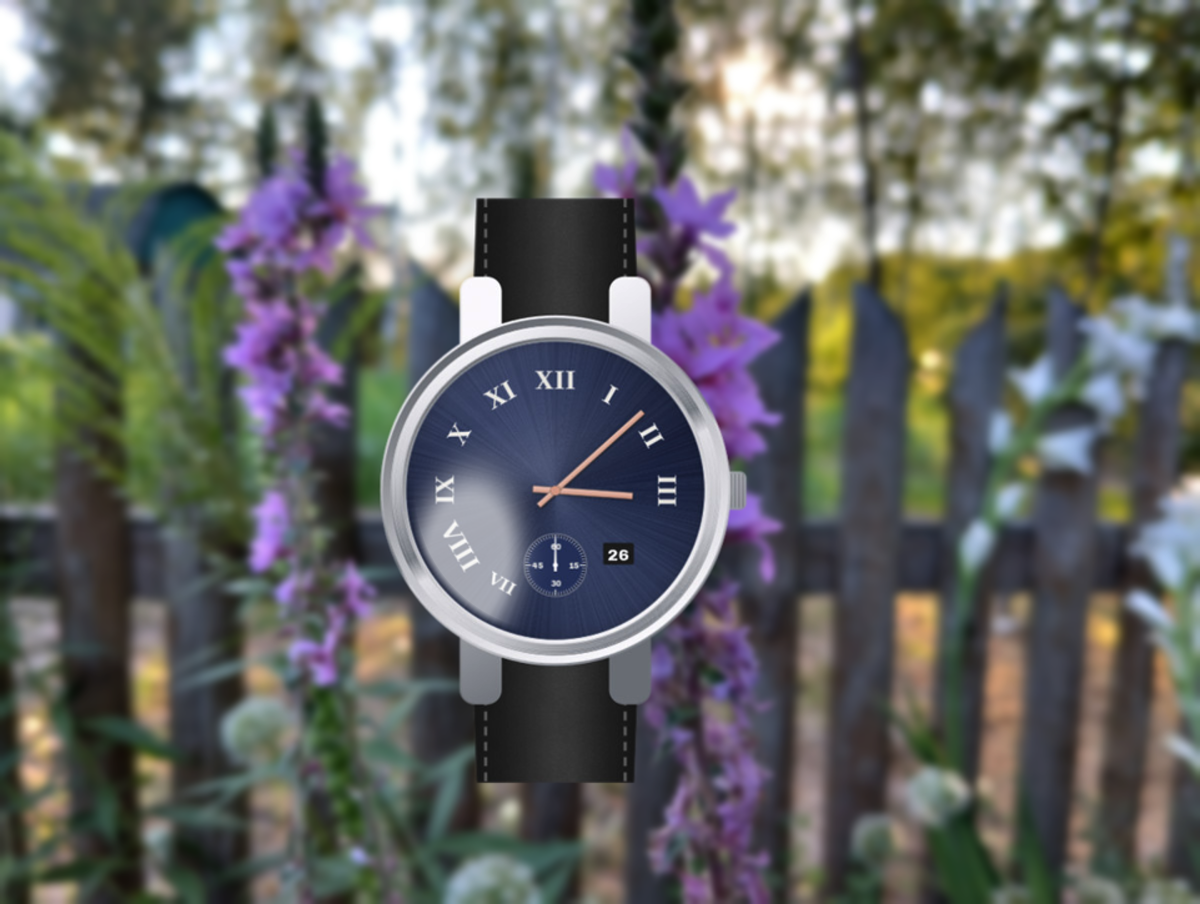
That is 3:08
